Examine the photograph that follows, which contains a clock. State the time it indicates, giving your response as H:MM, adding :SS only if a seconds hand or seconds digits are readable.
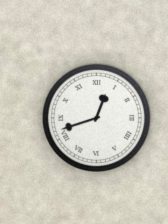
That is 12:42
